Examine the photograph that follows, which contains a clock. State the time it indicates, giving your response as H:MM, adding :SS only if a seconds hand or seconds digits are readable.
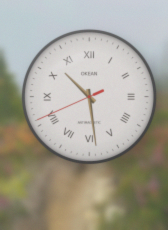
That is 10:28:41
